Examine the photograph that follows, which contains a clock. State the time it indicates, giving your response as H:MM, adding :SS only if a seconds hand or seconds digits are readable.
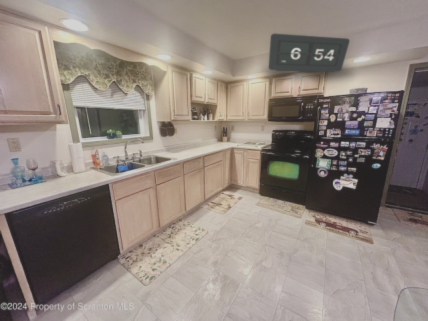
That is 6:54
